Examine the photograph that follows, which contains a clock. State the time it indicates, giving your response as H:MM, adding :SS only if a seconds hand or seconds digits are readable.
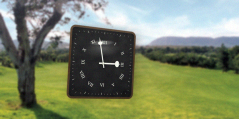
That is 2:58
